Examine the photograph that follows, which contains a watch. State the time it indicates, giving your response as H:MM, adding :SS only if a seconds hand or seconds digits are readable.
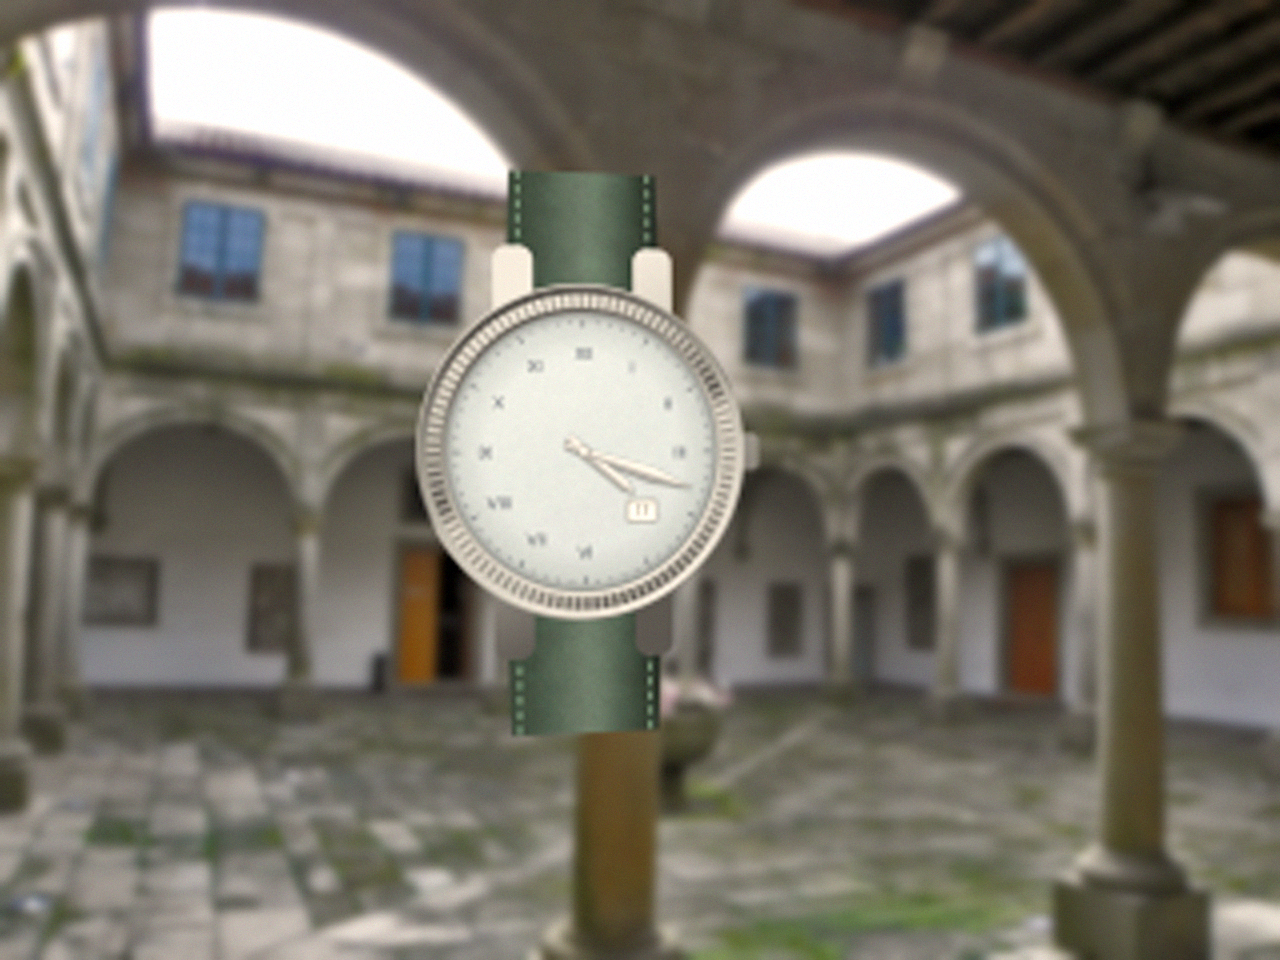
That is 4:18
